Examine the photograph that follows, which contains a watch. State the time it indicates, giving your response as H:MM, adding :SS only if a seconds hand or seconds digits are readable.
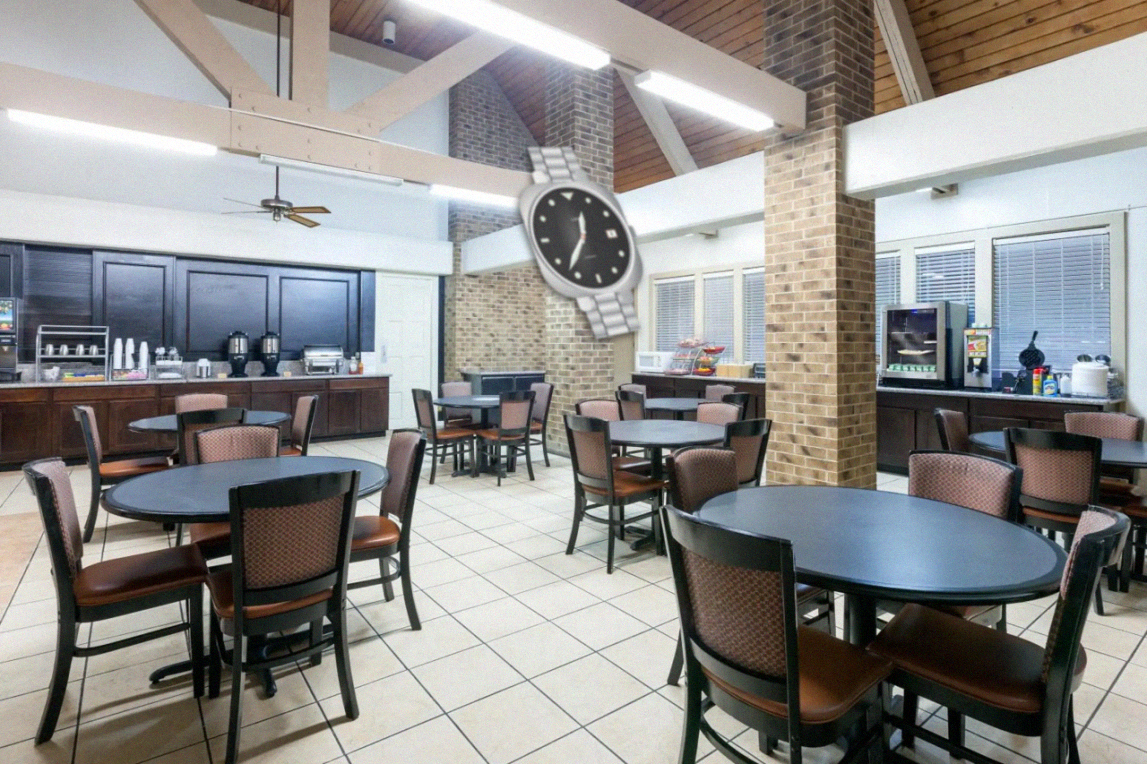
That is 12:37
